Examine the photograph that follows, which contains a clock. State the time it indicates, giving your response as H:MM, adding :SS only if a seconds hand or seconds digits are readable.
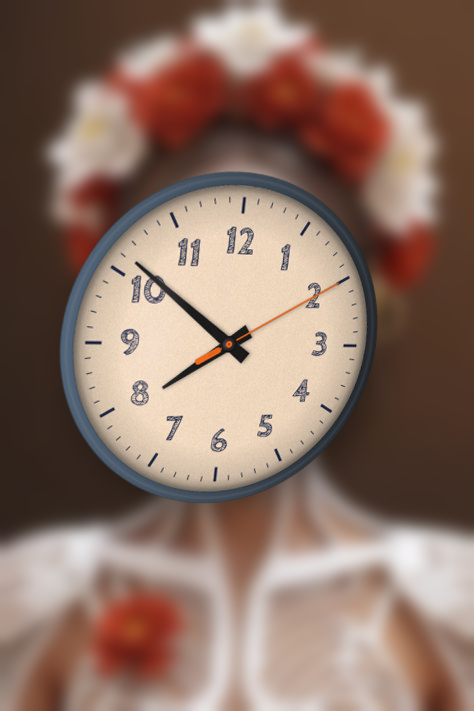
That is 7:51:10
